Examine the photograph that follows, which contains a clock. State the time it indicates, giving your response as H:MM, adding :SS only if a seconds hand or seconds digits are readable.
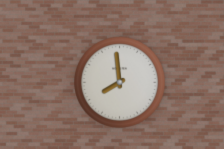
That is 7:59
